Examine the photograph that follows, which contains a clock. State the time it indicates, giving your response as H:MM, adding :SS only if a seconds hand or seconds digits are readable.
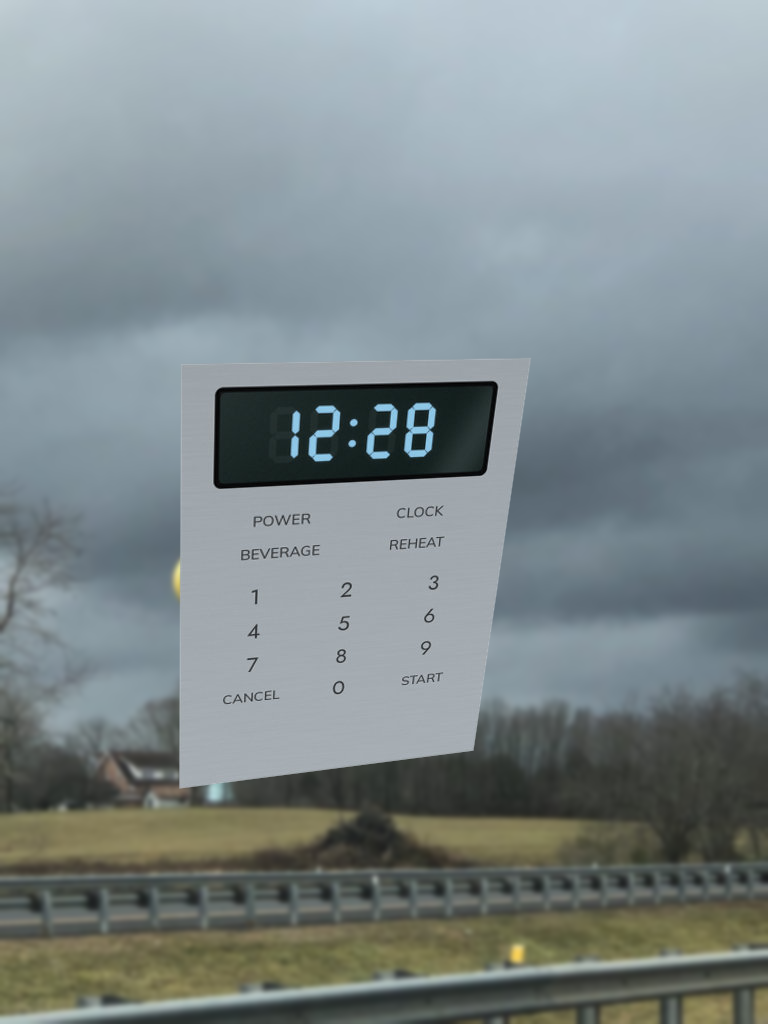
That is 12:28
